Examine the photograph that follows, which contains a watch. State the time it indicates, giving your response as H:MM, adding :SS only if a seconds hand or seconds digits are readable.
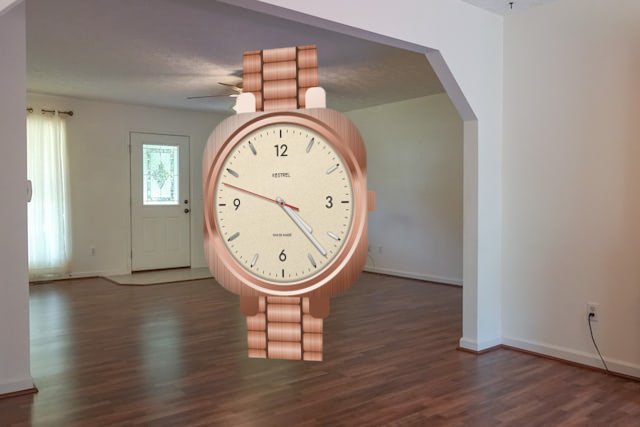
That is 4:22:48
